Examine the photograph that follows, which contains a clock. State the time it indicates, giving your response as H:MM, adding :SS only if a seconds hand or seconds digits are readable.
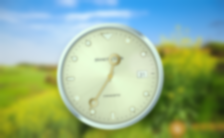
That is 12:36
